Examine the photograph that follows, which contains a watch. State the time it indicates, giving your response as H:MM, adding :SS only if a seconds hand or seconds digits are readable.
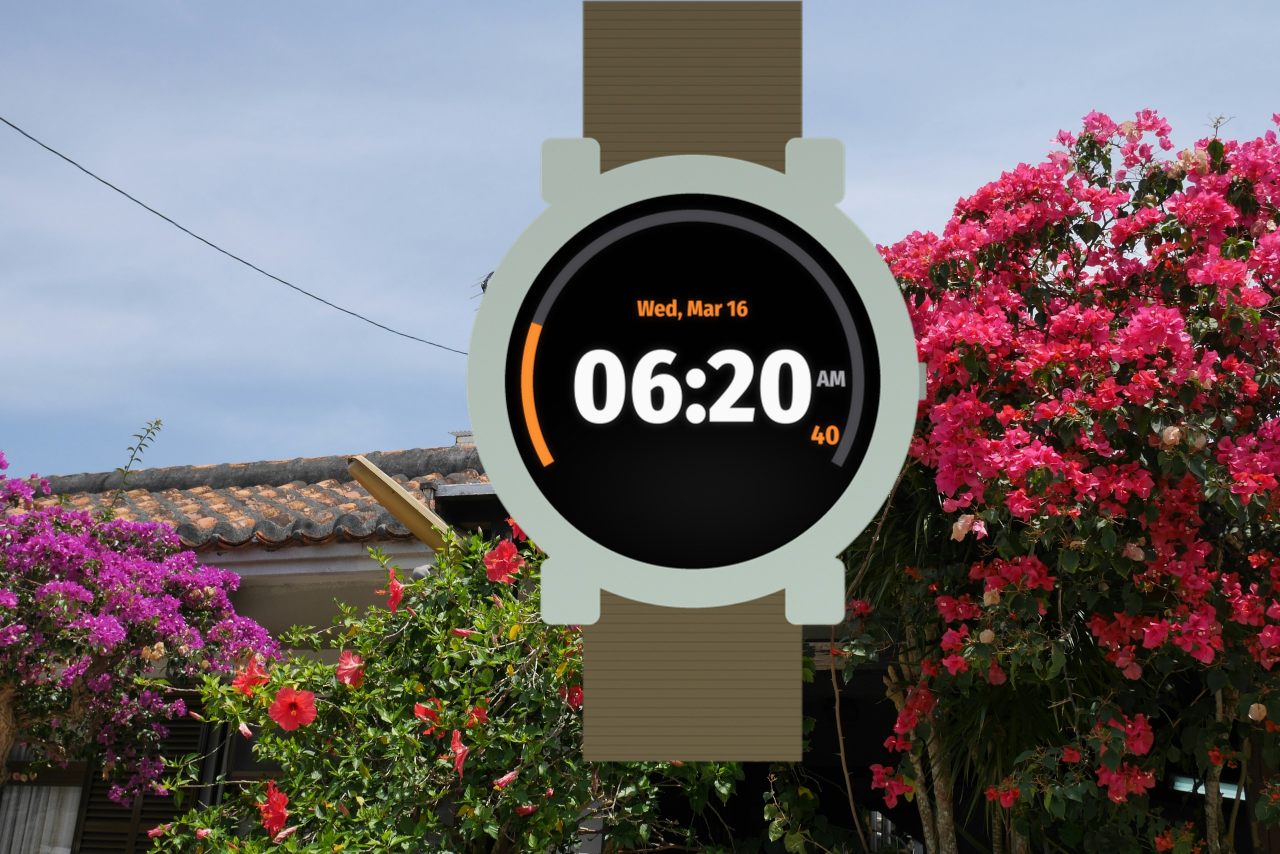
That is 6:20:40
